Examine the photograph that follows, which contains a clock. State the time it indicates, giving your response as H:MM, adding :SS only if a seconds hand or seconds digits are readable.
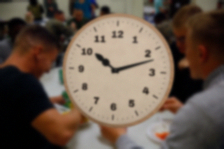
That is 10:12
